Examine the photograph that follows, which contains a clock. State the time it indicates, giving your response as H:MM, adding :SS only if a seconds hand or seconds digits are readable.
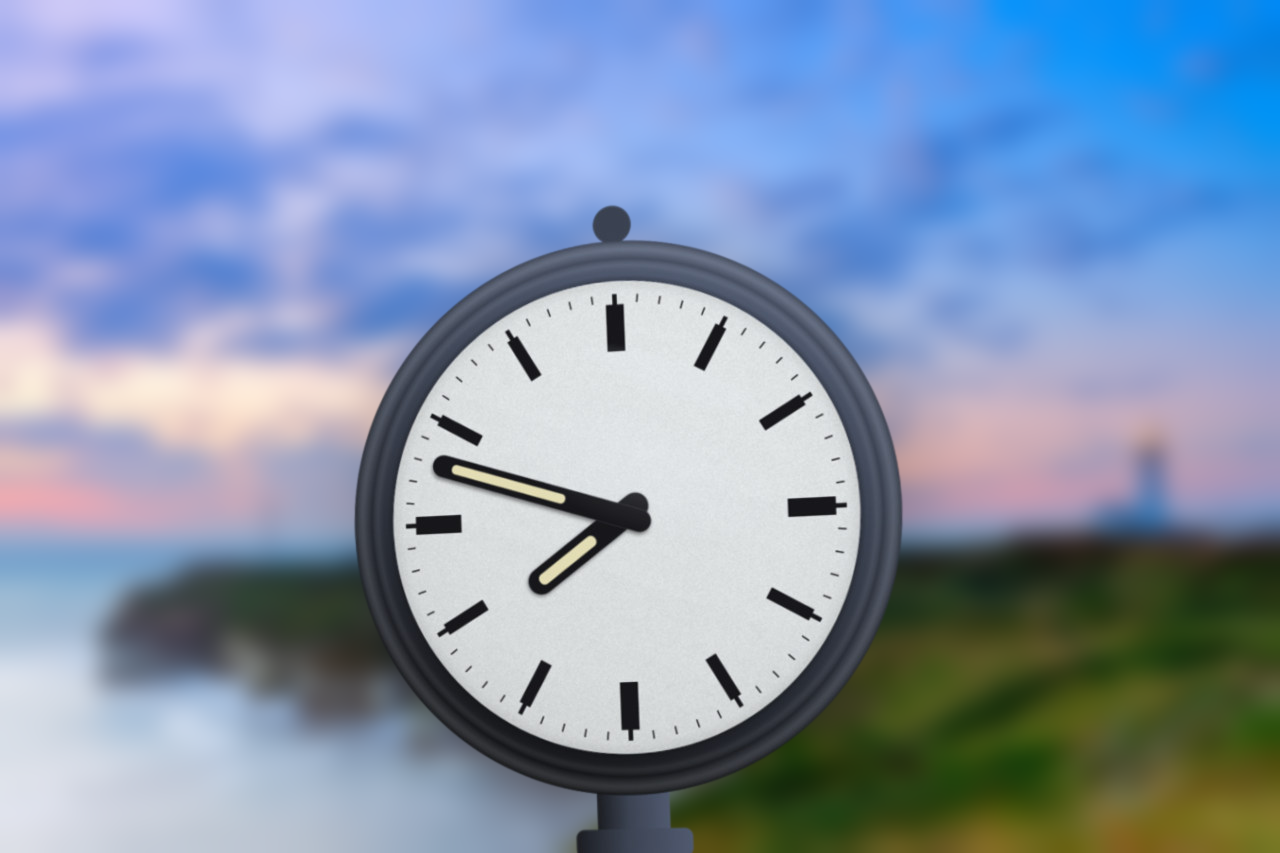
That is 7:48
